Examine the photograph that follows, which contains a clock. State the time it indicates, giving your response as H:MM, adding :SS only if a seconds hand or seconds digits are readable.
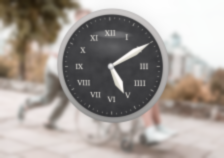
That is 5:10
